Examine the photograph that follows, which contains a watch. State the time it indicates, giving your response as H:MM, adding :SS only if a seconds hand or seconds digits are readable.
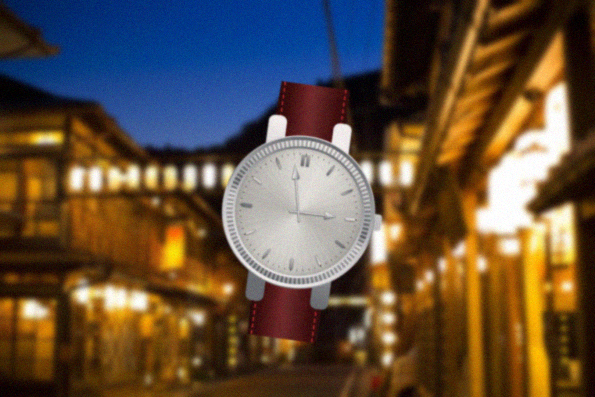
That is 2:58
